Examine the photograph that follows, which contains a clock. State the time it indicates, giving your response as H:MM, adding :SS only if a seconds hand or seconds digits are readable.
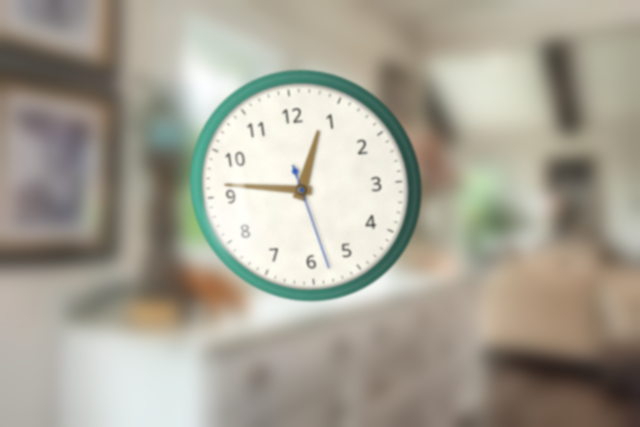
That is 12:46:28
